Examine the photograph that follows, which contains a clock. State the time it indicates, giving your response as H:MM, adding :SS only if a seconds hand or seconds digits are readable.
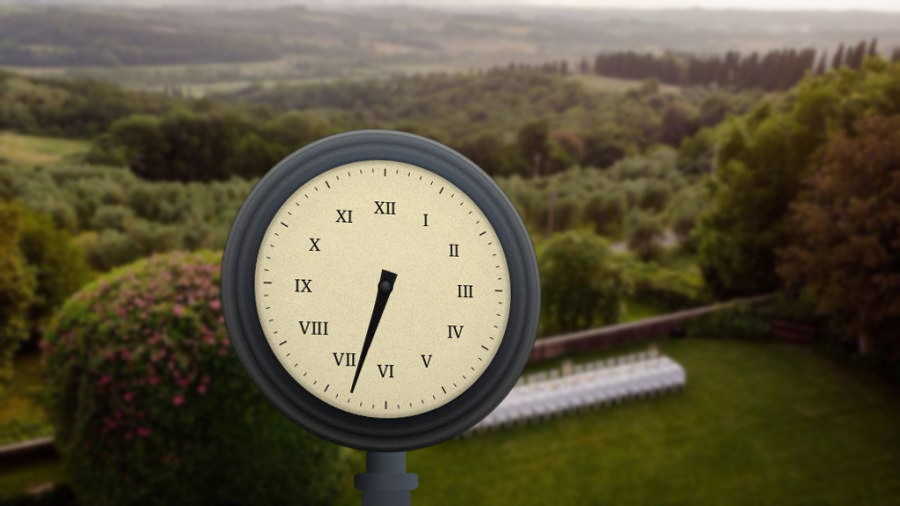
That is 6:33
